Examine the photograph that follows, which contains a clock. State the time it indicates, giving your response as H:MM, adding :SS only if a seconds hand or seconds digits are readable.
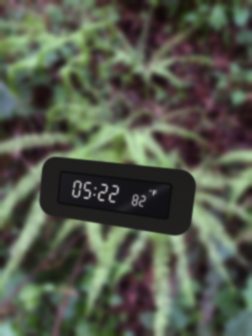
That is 5:22
